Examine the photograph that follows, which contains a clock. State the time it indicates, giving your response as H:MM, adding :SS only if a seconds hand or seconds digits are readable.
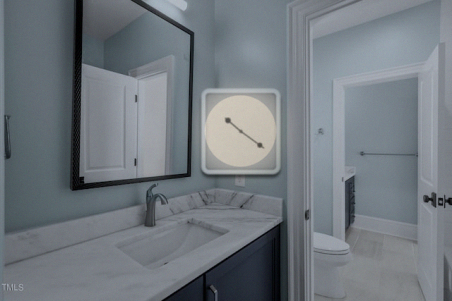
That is 10:21
